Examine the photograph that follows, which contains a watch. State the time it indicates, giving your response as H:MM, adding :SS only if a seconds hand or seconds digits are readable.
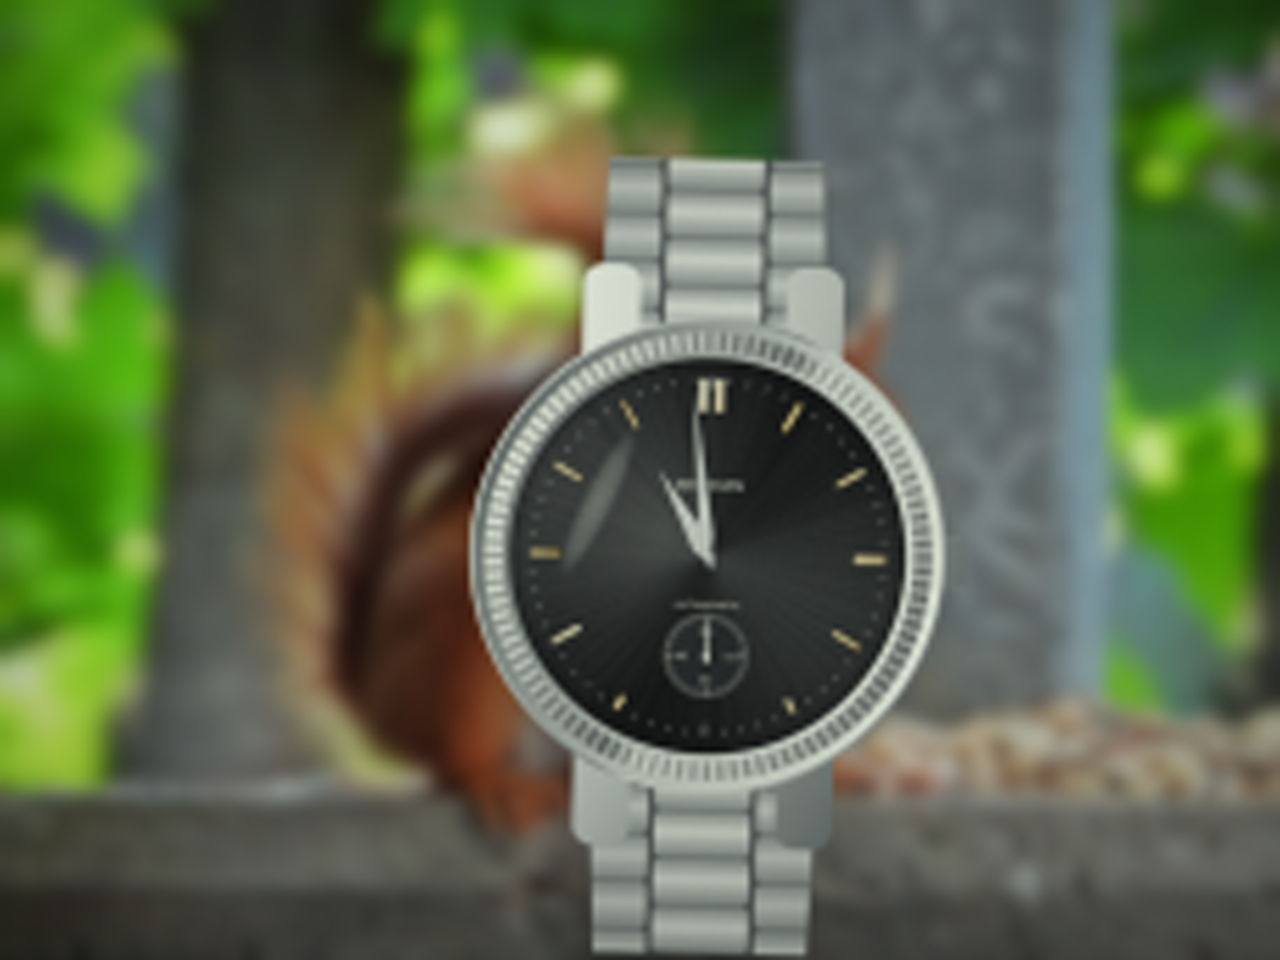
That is 10:59
